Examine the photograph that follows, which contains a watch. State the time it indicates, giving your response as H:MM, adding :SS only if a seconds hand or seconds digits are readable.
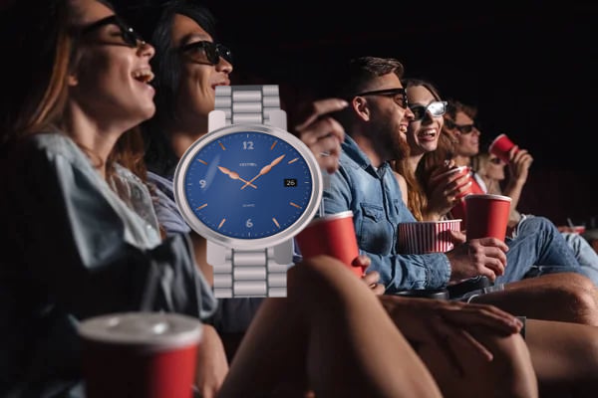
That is 10:08
